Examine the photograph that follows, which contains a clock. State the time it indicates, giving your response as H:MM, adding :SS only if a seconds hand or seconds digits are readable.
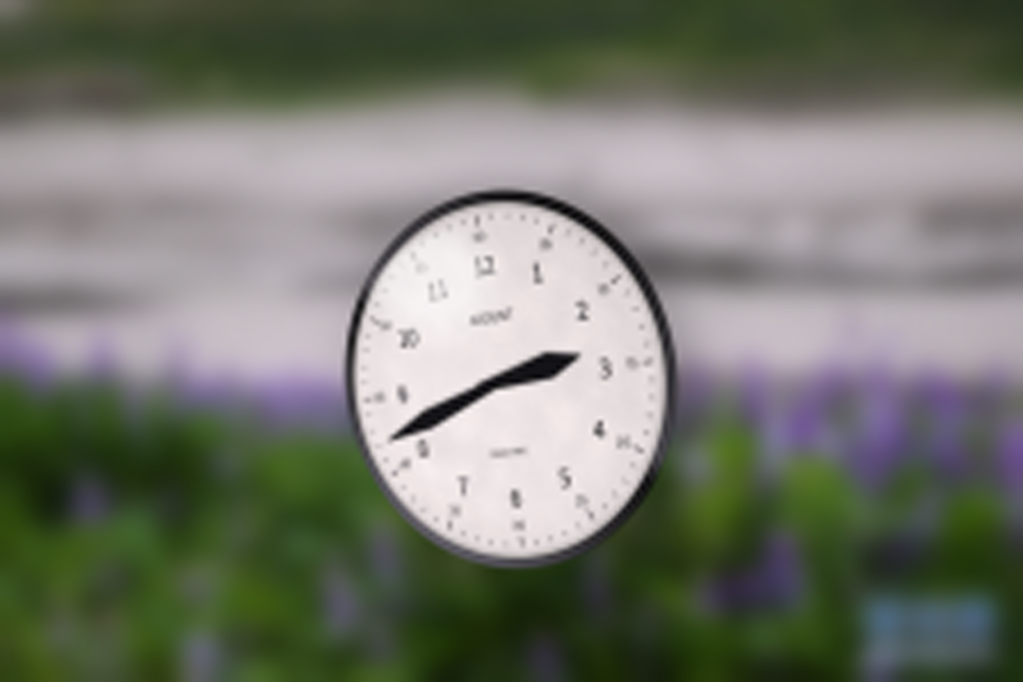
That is 2:42
